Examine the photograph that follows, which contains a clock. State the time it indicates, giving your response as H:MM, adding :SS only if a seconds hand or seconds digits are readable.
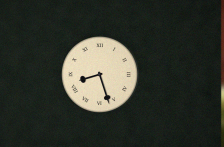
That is 8:27
